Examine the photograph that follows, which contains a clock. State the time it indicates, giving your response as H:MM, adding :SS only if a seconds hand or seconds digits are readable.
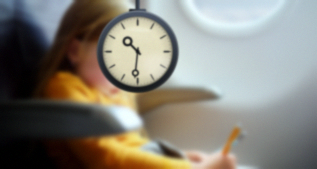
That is 10:31
